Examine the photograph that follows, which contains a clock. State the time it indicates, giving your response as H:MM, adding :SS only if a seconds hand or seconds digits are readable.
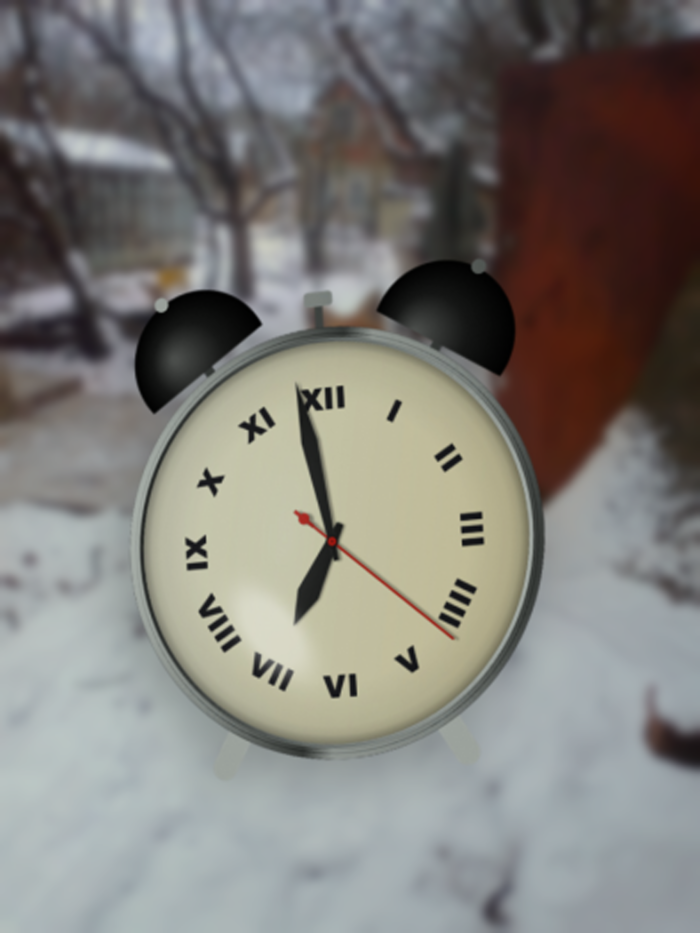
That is 6:58:22
